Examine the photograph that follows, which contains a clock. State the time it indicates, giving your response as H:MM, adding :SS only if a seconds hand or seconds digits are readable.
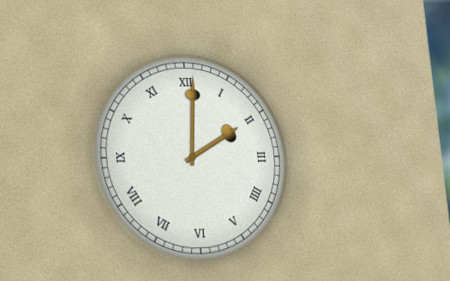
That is 2:01
